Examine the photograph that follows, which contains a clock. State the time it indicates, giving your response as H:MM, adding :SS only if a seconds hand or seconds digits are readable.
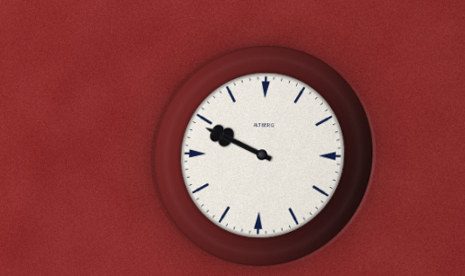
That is 9:49
